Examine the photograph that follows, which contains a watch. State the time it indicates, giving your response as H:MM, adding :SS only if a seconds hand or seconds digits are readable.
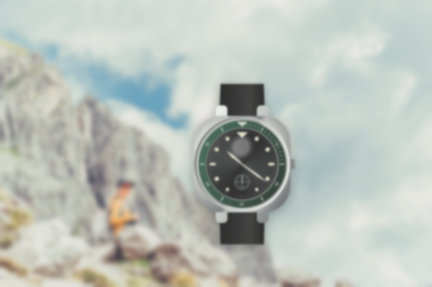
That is 10:21
